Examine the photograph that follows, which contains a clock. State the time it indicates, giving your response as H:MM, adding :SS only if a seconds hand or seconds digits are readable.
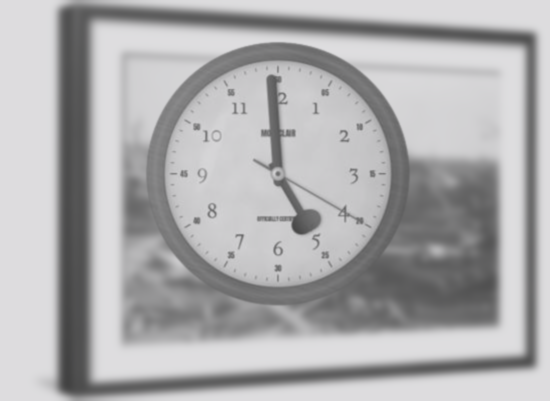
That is 4:59:20
